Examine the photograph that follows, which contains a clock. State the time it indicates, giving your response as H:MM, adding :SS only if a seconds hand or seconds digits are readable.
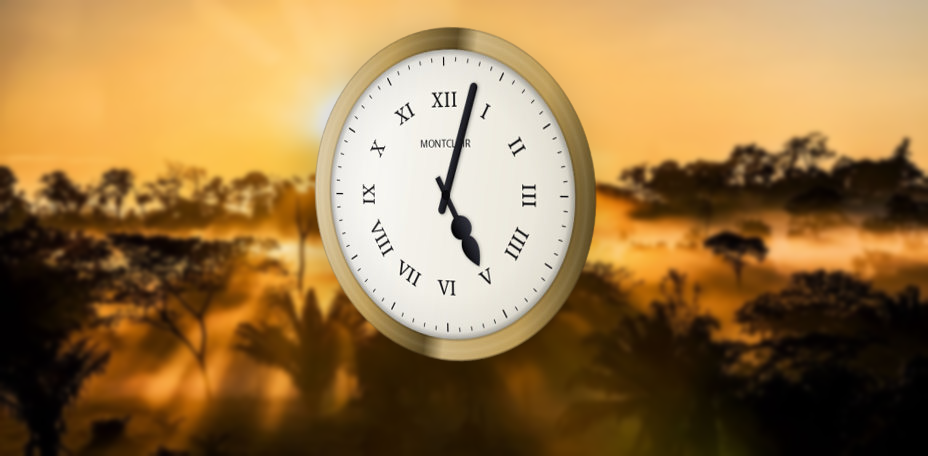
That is 5:03
